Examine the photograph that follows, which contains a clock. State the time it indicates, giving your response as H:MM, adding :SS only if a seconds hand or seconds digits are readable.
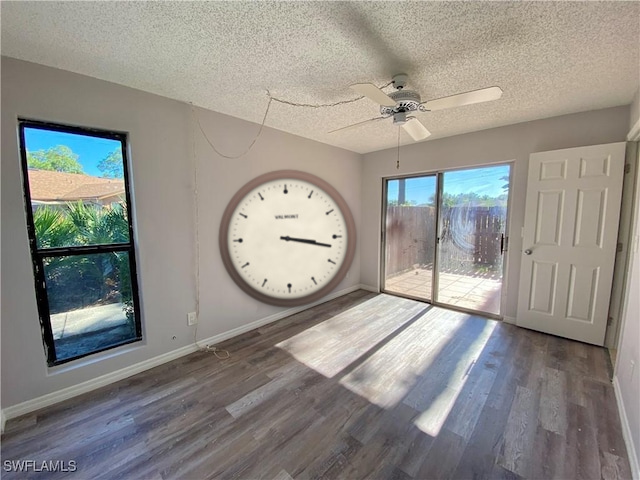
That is 3:17
